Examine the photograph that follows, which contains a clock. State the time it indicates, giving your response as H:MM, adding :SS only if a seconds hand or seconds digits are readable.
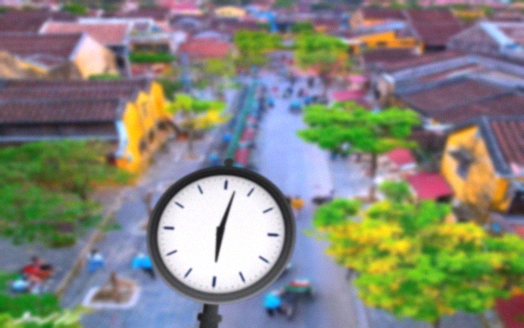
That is 6:02
